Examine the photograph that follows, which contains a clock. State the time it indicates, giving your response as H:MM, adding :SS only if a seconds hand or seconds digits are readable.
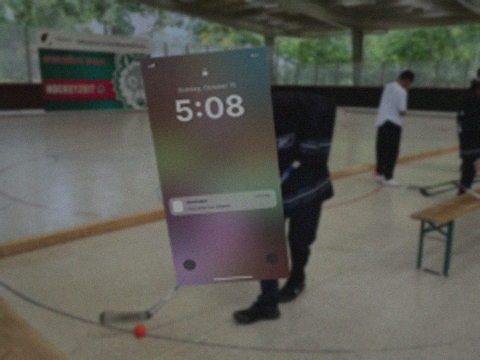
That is 5:08
